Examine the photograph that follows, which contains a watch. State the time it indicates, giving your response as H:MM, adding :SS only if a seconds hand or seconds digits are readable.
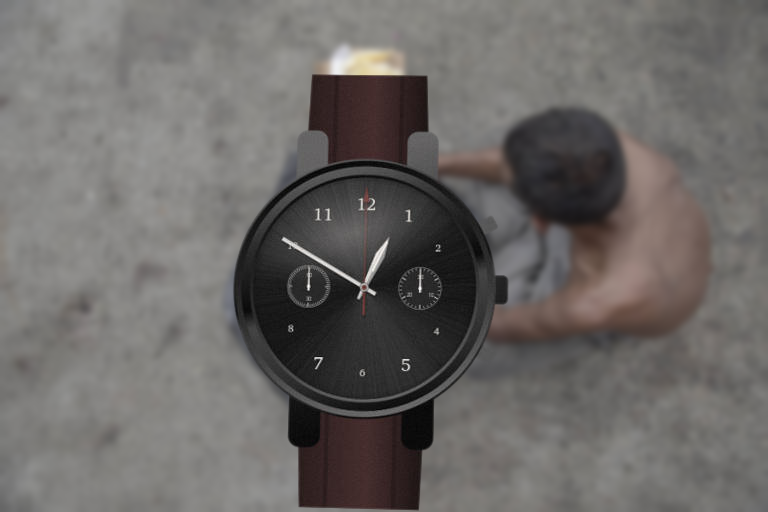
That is 12:50
